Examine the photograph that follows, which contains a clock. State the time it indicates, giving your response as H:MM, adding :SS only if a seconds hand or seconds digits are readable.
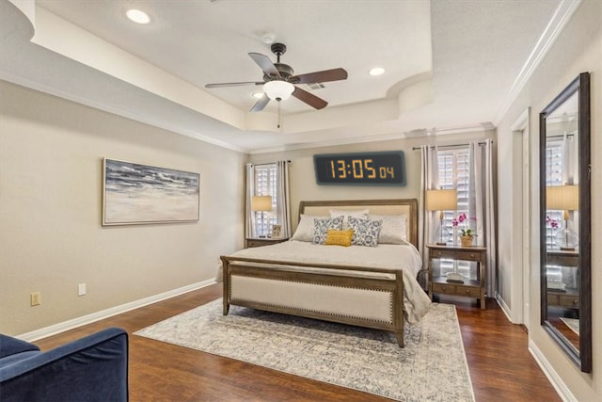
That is 13:05:04
